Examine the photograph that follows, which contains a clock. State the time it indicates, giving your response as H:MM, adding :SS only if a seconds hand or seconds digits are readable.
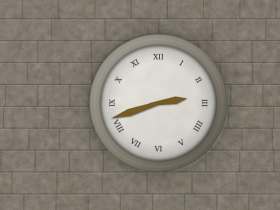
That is 2:42
